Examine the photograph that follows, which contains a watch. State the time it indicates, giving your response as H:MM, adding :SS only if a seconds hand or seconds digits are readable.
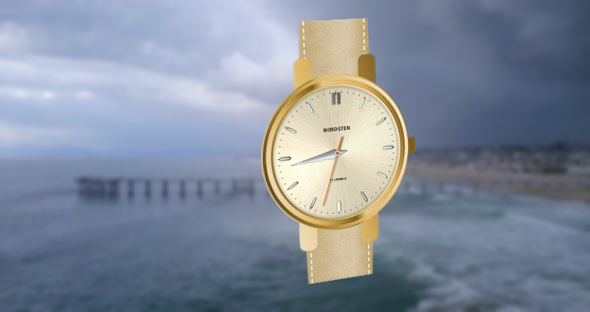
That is 8:43:33
